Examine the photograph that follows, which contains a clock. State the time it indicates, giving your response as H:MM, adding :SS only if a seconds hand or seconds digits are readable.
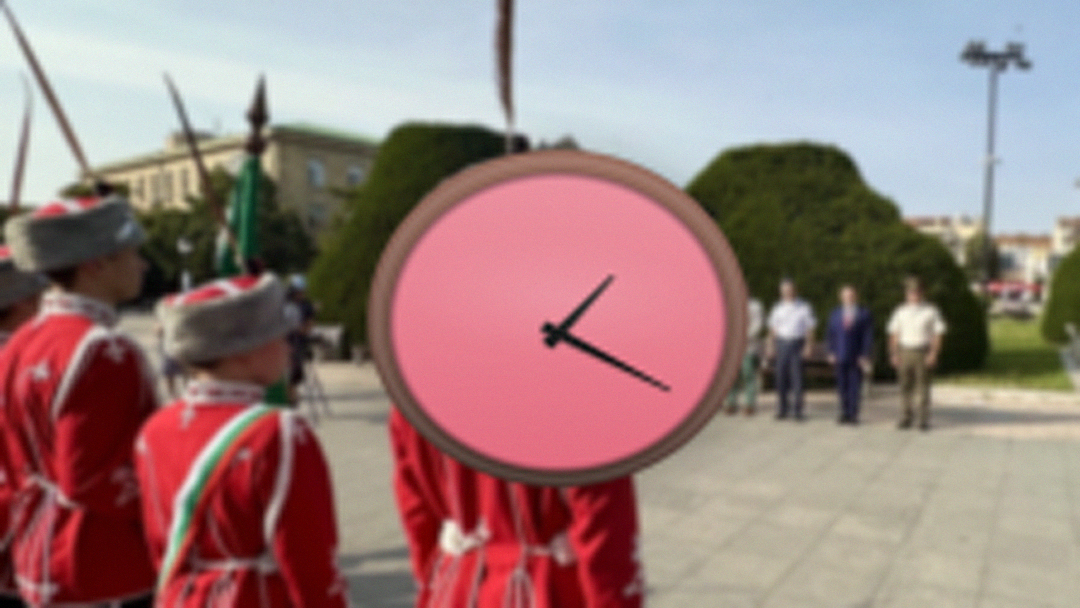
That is 1:20
